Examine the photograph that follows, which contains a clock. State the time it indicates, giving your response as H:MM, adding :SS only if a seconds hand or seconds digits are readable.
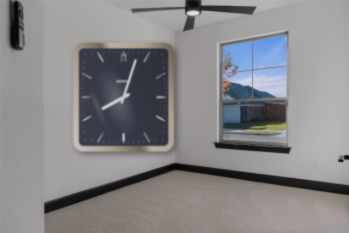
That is 8:03
